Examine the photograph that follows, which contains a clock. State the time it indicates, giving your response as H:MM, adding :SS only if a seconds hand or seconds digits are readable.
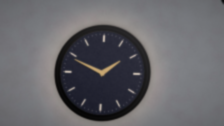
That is 1:49
